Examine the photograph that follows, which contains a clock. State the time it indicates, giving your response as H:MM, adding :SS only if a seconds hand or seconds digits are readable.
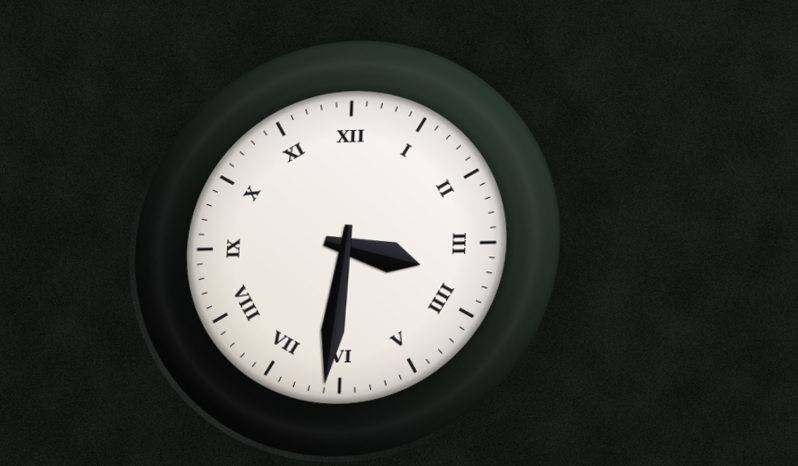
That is 3:31
